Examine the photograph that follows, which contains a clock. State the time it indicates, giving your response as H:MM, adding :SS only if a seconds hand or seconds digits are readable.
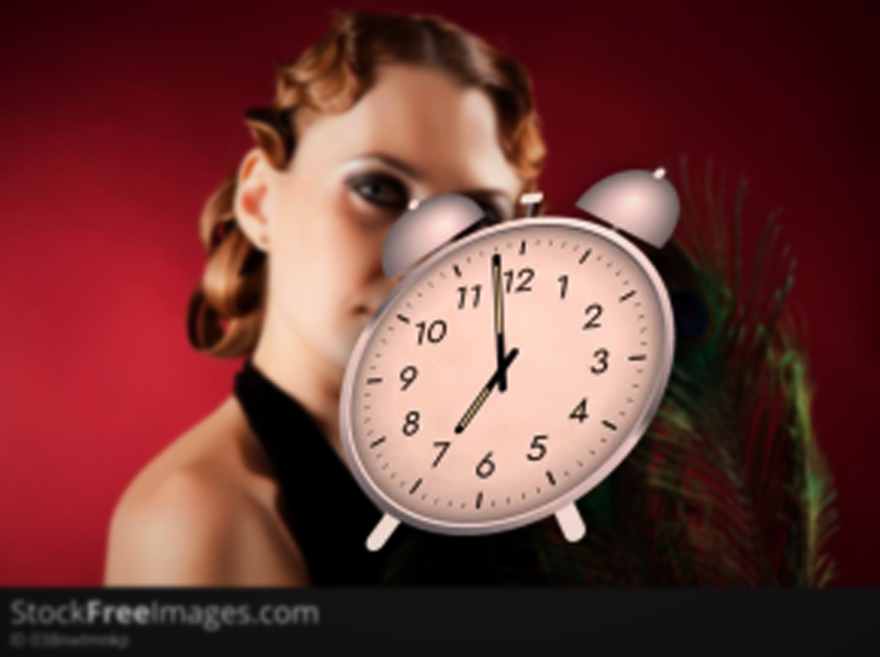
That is 6:58
